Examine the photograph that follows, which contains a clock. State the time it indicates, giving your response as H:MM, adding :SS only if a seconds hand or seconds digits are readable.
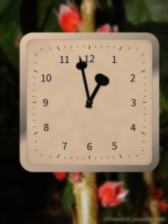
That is 12:58
